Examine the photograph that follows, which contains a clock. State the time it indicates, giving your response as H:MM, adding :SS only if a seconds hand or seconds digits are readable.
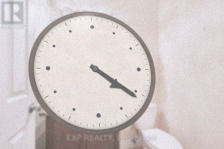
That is 4:21
